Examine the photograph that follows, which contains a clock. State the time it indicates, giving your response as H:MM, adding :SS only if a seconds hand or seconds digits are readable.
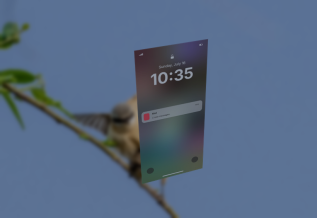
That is 10:35
